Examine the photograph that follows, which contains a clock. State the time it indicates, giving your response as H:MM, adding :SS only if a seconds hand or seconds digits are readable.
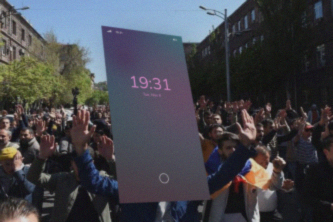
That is 19:31
